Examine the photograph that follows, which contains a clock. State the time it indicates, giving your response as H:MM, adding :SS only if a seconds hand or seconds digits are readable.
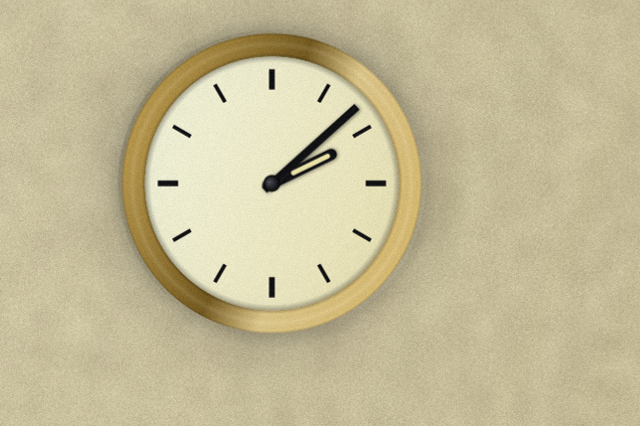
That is 2:08
